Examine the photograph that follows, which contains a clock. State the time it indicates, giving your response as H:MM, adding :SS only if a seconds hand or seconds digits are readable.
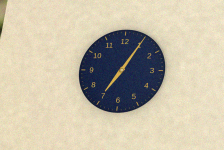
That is 7:05
